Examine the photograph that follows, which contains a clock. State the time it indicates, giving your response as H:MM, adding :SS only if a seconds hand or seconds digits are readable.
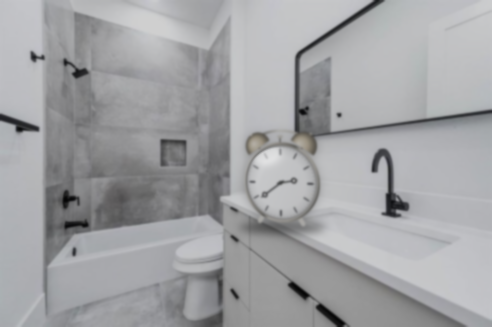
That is 2:39
